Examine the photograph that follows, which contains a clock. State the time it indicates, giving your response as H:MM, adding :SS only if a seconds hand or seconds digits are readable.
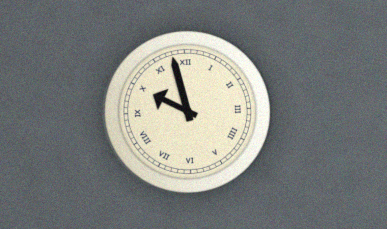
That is 9:58
